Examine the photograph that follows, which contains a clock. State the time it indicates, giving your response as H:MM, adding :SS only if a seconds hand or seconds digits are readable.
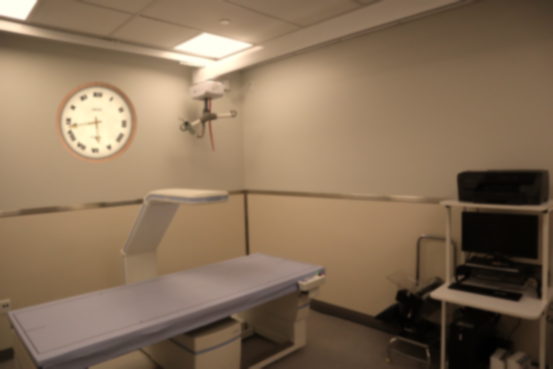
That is 5:43
